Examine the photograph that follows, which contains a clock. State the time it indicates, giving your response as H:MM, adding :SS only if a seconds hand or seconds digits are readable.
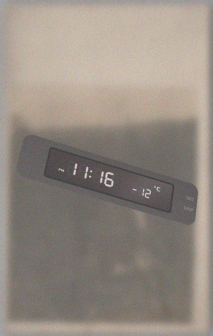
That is 11:16
